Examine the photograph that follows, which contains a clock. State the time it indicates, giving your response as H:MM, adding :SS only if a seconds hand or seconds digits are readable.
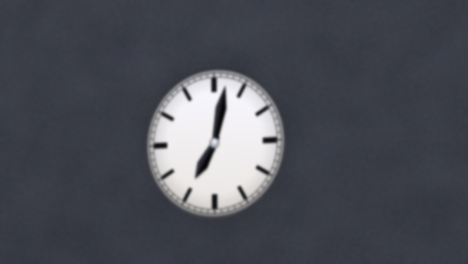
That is 7:02
